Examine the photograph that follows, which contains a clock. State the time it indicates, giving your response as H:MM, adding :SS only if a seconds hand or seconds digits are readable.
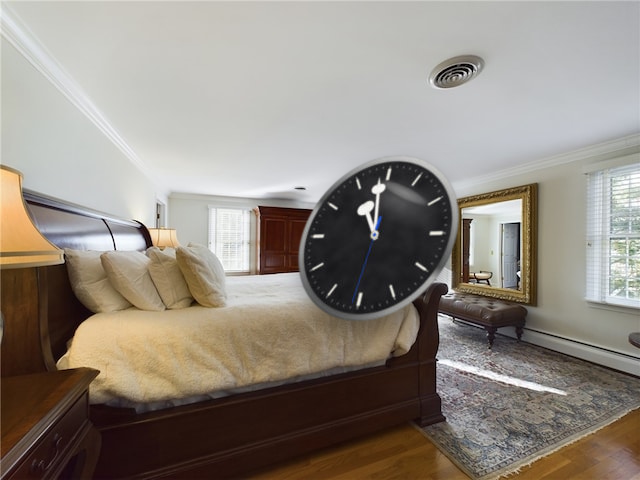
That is 10:58:31
